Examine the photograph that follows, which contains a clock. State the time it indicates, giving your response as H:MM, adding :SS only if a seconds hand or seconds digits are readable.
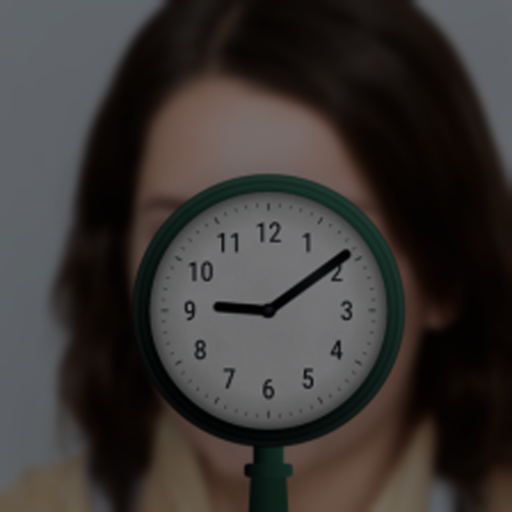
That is 9:09
